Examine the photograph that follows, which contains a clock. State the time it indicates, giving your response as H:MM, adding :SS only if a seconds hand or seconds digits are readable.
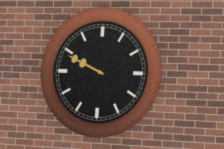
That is 9:49
